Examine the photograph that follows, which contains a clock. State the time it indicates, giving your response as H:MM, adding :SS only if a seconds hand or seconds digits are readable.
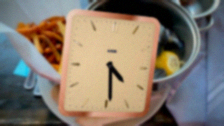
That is 4:29
